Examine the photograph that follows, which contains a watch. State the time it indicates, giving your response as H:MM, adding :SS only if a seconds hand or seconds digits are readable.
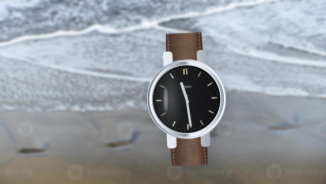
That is 11:29
